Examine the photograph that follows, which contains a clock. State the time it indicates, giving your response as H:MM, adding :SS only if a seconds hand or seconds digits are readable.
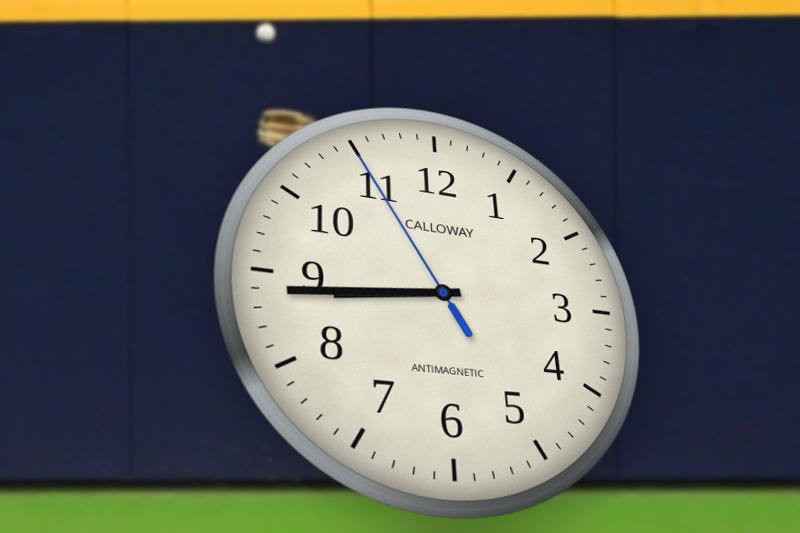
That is 8:43:55
